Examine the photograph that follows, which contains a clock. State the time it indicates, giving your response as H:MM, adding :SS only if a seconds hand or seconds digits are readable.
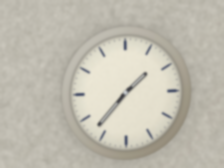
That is 1:37
